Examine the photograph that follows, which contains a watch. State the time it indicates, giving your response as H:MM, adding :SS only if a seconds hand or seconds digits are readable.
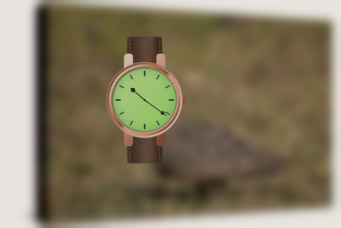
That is 10:21
